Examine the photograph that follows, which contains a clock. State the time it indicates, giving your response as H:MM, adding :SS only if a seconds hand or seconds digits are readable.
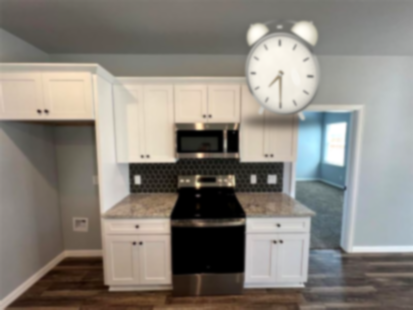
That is 7:30
